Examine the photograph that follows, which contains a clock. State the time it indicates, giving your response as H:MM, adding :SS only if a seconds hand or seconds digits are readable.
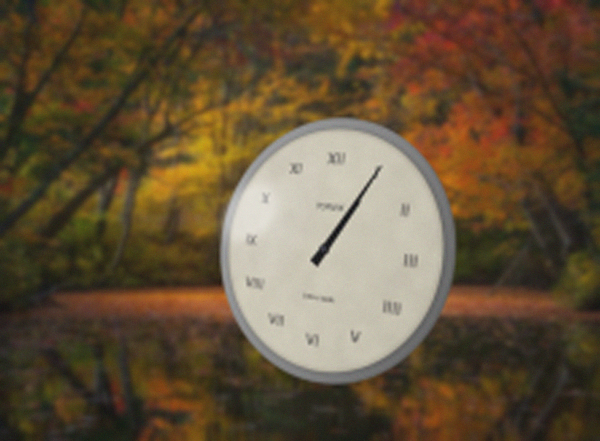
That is 1:05
